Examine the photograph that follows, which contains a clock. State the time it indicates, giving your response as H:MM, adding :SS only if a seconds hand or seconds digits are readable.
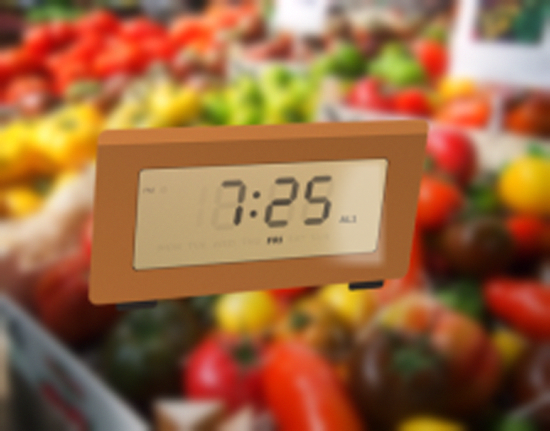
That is 7:25
